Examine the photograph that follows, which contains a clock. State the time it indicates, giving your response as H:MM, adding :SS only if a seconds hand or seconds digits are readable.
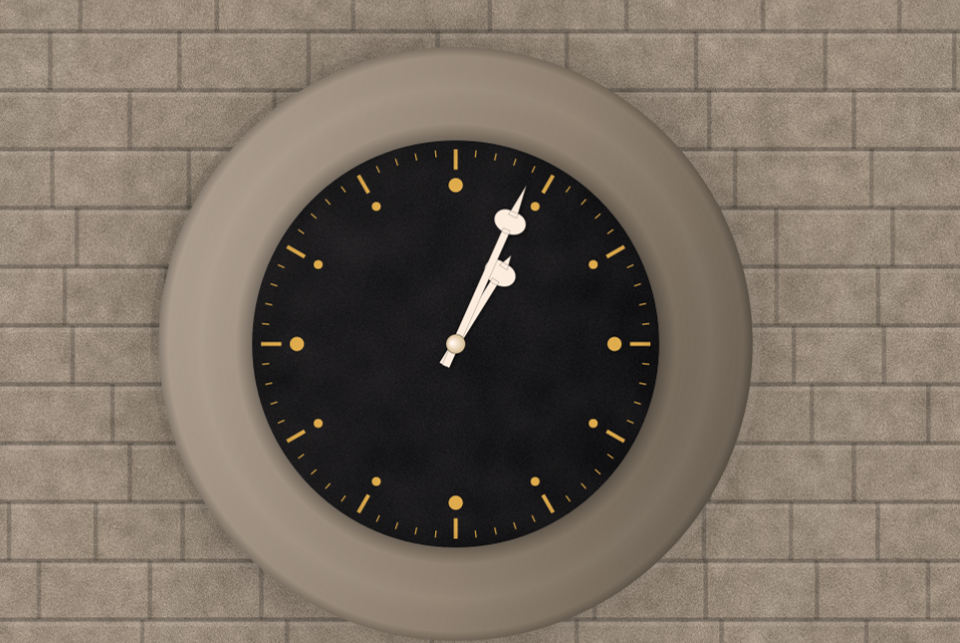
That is 1:04
